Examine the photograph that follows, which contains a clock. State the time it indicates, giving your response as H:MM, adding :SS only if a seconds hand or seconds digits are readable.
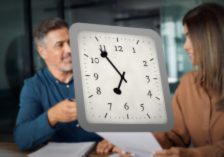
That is 6:54
